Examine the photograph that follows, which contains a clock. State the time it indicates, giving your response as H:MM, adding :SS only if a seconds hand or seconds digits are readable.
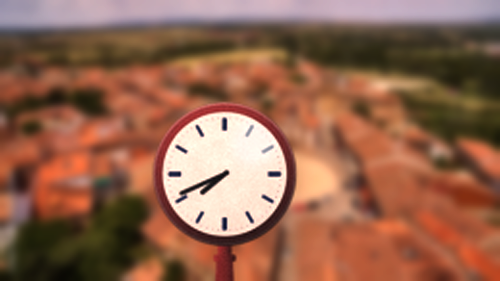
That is 7:41
